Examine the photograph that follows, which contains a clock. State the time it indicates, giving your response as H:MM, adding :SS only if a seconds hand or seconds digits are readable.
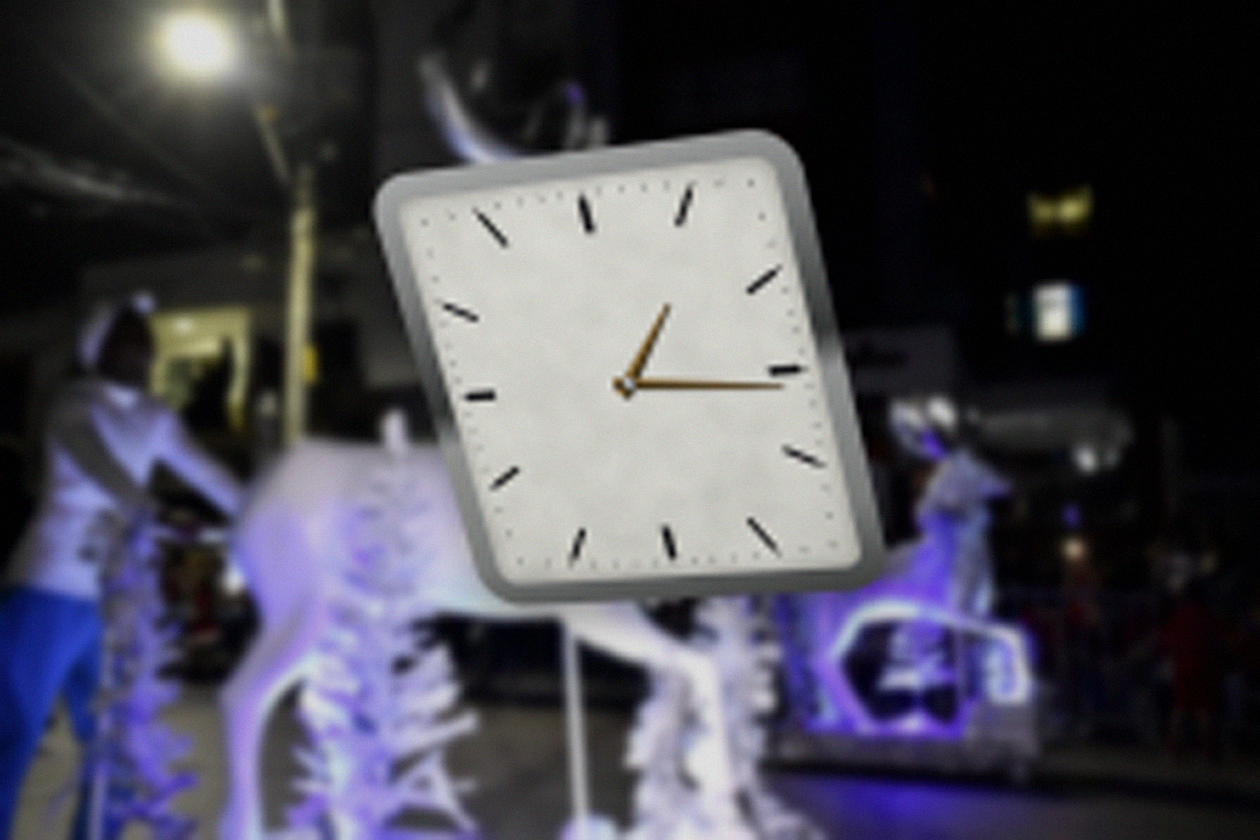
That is 1:16
